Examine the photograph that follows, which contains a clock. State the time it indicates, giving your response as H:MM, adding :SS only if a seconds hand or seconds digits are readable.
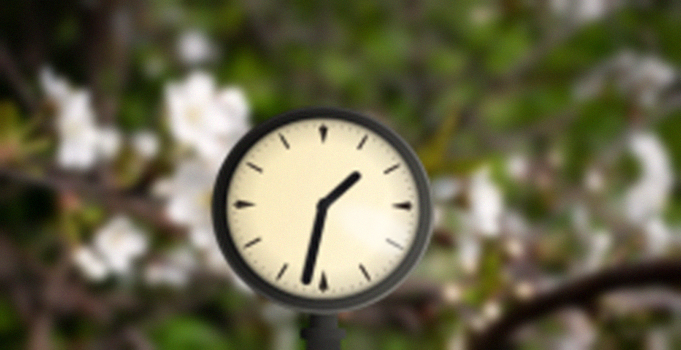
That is 1:32
